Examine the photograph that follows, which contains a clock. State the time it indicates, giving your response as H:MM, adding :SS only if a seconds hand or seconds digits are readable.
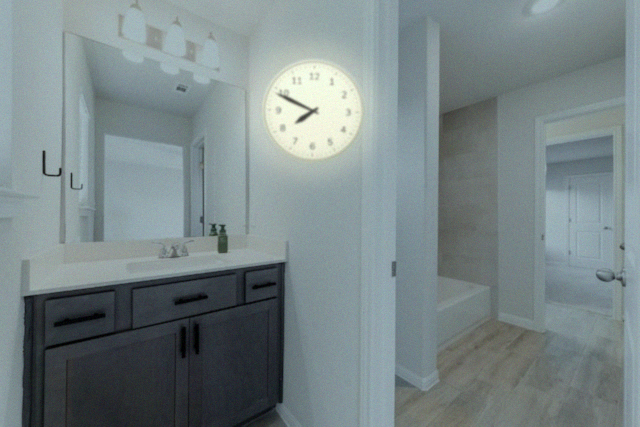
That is 7:49
